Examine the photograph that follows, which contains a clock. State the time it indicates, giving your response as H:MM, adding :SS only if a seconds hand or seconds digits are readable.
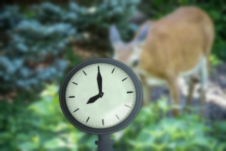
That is 8:00
